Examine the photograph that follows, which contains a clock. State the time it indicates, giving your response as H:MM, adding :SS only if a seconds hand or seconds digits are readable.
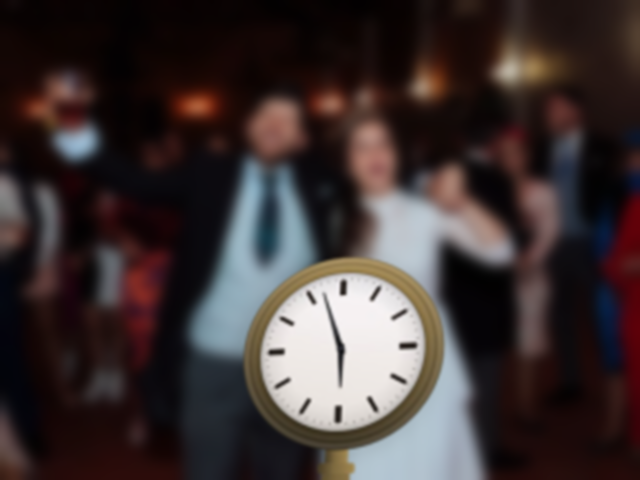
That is 5:57
